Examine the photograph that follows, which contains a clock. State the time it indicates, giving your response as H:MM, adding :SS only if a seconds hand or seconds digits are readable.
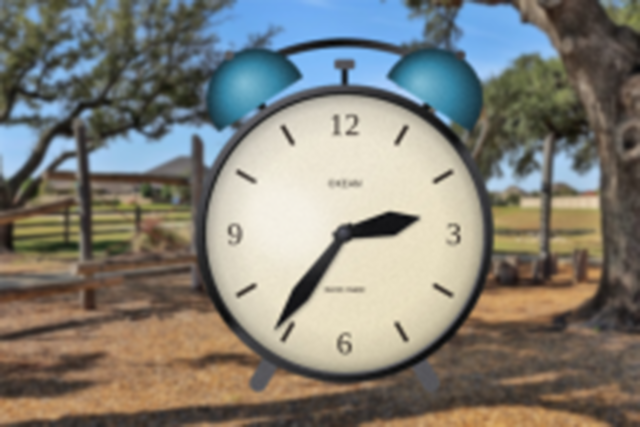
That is 2:36
